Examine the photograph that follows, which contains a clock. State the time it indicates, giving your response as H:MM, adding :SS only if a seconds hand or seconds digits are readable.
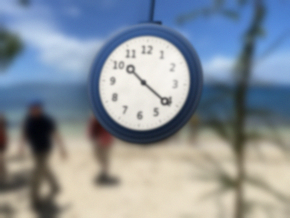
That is 10:21
